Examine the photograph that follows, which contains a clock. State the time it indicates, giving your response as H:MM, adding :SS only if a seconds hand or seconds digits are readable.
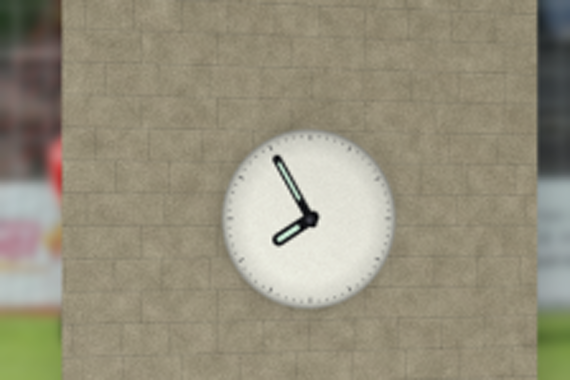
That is 7:55
